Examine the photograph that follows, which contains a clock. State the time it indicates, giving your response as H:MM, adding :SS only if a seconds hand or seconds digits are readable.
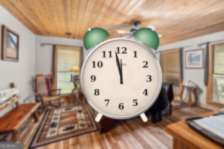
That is 11:58
